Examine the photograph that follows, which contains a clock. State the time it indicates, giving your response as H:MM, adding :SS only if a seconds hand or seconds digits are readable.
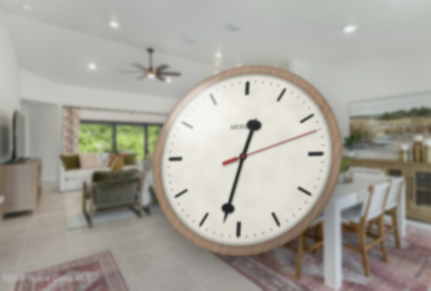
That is 12:32:12
